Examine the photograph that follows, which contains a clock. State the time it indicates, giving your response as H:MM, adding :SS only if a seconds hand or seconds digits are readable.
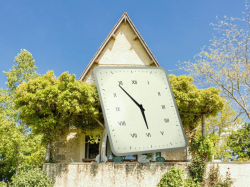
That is 5:54
